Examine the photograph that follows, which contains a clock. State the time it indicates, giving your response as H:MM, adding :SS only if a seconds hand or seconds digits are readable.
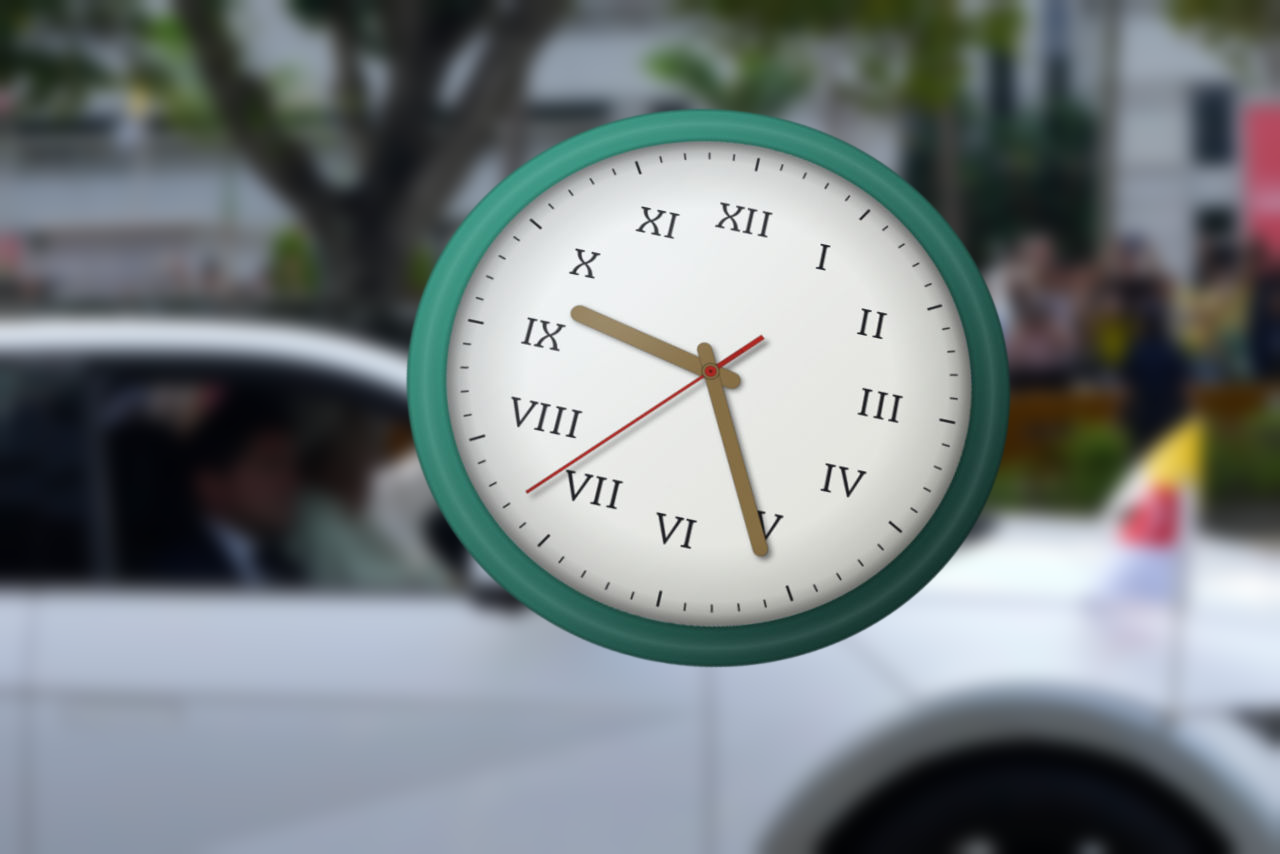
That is 9:25:37
